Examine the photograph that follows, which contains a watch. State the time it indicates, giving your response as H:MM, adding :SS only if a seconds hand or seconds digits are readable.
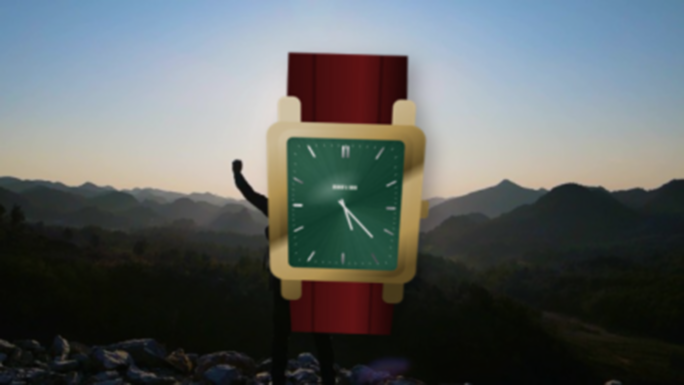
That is 5:23
